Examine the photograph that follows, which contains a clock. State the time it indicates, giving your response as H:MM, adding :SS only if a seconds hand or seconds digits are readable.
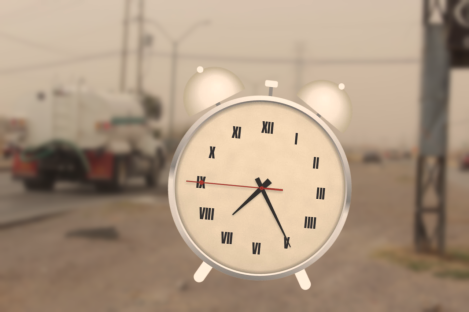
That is 7:24:45
